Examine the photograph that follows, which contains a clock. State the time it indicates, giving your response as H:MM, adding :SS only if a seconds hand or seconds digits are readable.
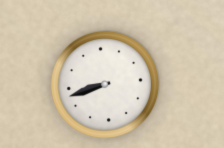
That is 8:43
